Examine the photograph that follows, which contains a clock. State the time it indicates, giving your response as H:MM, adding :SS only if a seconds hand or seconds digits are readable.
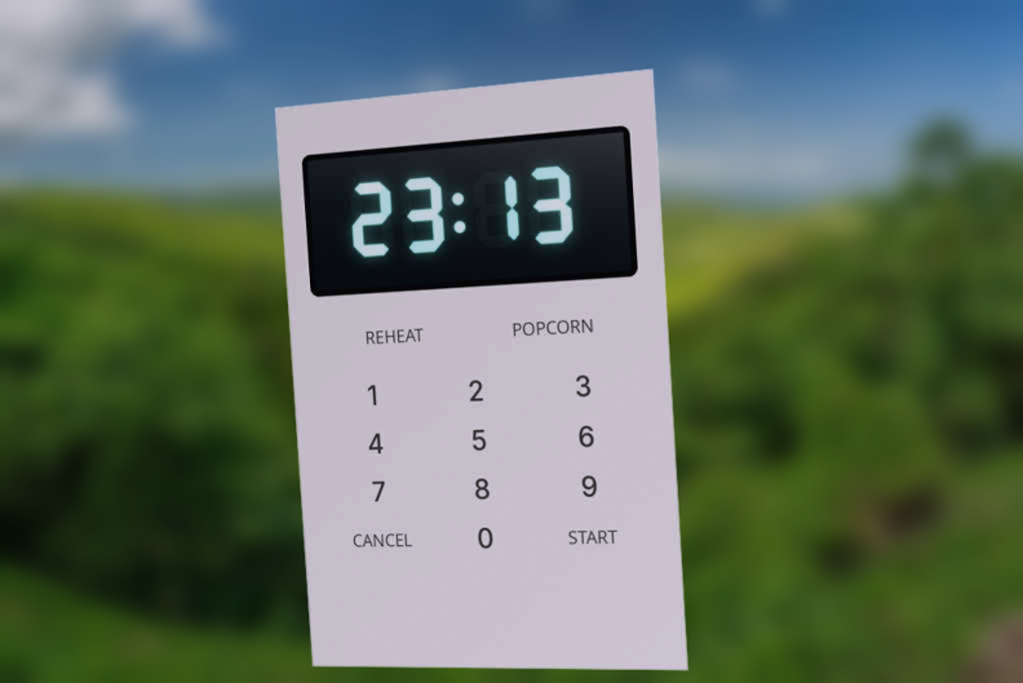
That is 23:13
